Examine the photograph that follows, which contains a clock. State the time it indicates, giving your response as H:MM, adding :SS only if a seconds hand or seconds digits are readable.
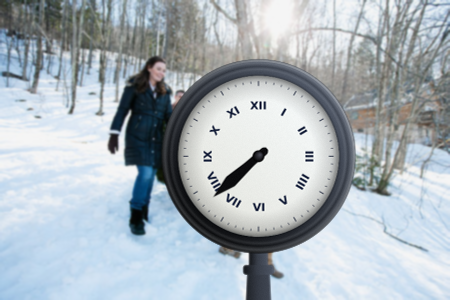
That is 7:38
